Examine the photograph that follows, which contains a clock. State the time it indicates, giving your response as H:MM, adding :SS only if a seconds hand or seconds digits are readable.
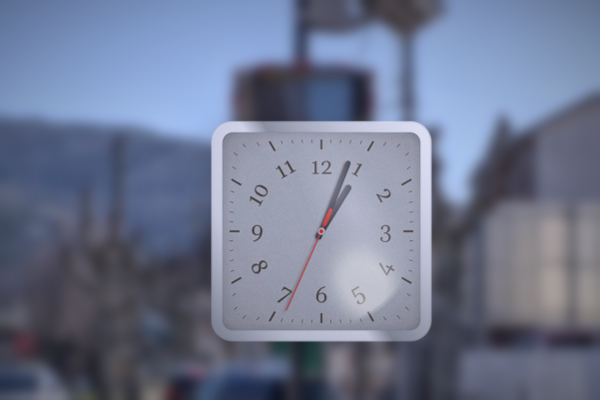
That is 1:03:34
